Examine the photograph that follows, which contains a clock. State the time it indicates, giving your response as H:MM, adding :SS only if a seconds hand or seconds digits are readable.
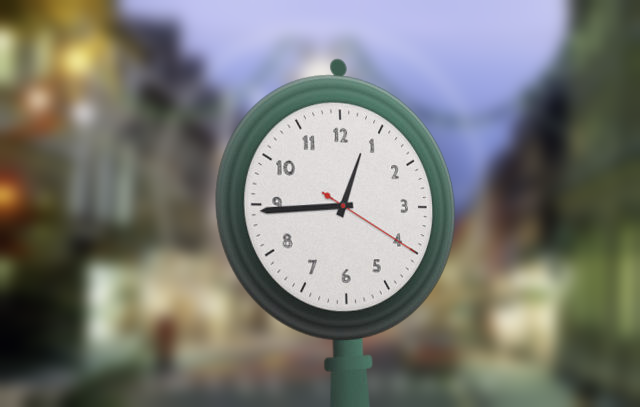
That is 12:44:20
